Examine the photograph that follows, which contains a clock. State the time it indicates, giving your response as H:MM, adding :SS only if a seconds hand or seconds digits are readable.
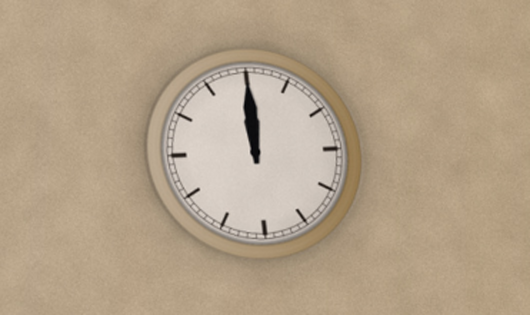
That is 12:00
